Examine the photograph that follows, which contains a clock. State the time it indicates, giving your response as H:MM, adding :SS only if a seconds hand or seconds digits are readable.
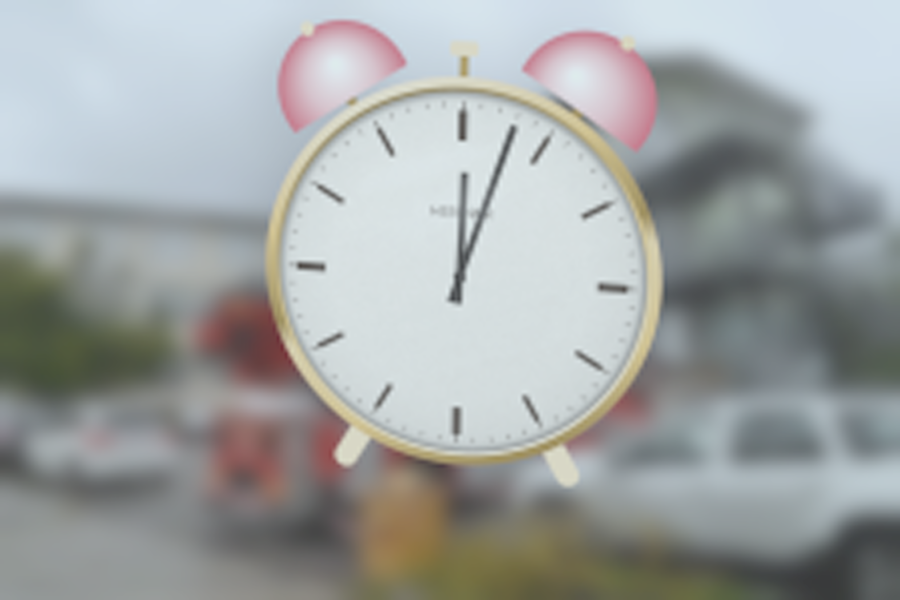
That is 12:03
